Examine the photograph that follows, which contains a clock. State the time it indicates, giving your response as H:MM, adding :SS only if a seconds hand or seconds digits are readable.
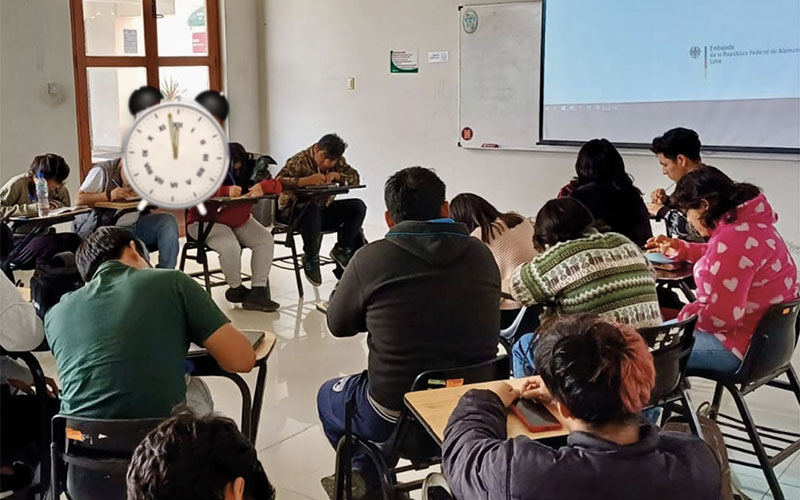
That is 11:58
